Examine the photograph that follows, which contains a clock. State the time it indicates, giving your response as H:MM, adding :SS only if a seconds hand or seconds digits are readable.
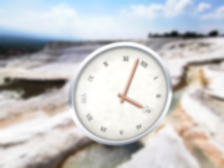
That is 2:58
